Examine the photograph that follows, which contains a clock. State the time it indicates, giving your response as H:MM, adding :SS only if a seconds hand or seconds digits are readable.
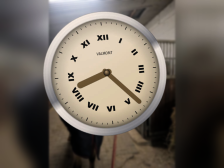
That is 8:23
